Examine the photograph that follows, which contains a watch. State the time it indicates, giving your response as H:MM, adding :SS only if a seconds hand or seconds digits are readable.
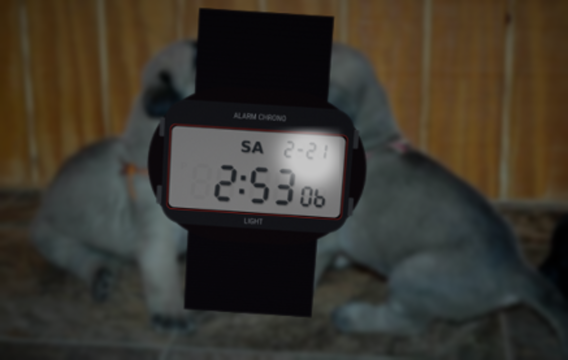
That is 2:53:06
